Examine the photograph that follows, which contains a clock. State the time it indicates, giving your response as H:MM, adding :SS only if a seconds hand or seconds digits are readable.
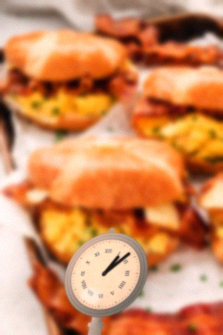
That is 1:08
